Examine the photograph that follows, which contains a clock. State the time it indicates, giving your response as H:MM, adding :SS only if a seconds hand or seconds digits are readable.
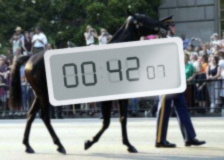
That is 0:42:07
